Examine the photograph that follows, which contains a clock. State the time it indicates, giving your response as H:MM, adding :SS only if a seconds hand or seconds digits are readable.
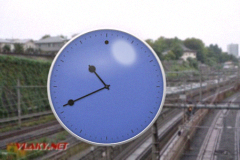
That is 10:41
